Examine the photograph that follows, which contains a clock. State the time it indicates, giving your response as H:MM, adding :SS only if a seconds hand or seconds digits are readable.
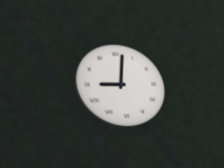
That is 9:02
